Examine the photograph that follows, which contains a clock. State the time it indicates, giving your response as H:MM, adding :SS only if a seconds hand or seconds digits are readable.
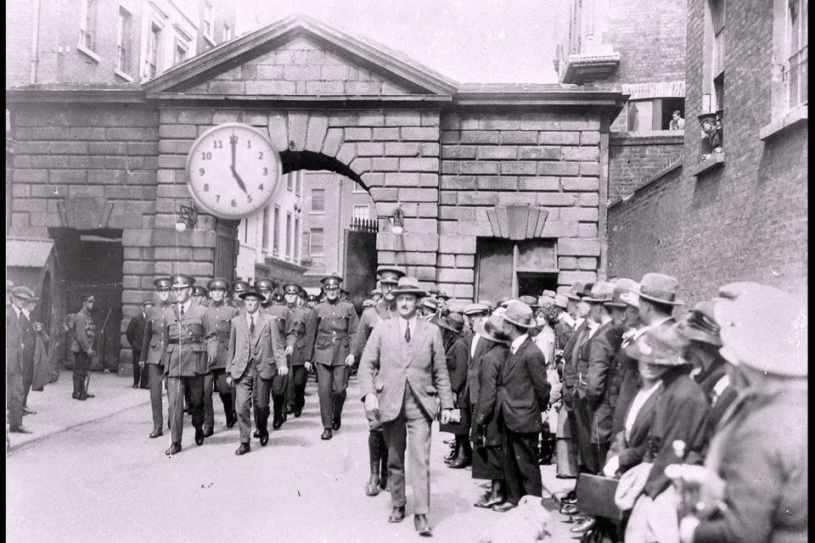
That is 5:00
